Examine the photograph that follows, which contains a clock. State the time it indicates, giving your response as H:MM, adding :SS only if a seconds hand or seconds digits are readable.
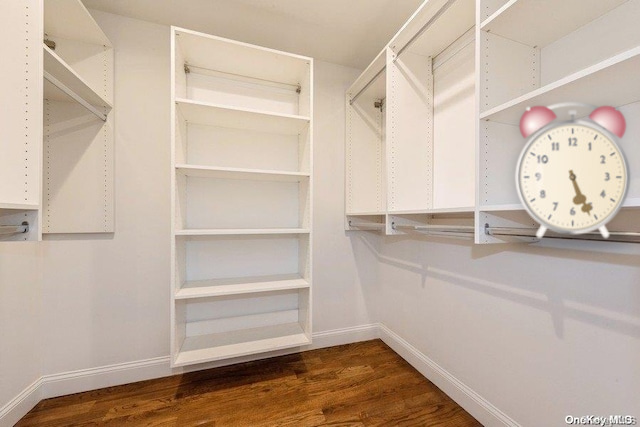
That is 5:26
